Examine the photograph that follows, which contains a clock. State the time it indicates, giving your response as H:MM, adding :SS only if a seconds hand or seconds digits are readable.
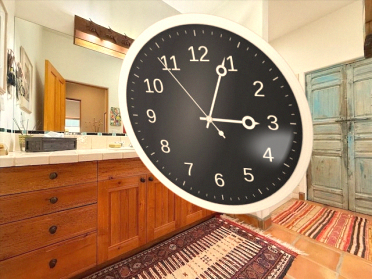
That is 3:03:54
